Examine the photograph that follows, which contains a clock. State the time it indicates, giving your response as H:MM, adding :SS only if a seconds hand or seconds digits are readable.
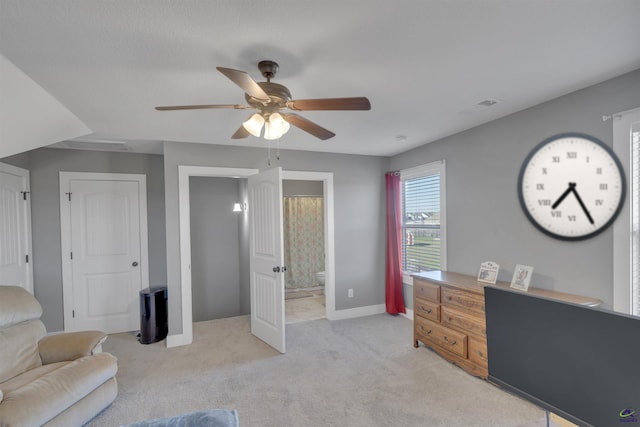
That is 7:25
